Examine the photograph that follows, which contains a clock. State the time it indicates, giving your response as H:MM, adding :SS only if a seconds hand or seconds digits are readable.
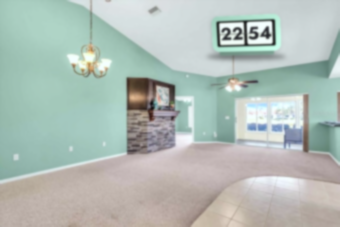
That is 22:54
